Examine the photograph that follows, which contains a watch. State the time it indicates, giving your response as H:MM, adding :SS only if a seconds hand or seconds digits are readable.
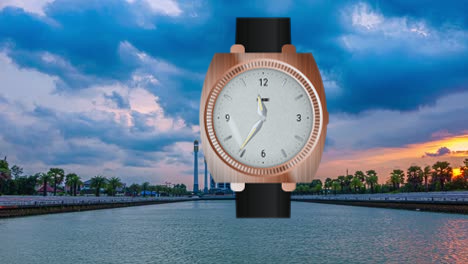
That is 11:36
